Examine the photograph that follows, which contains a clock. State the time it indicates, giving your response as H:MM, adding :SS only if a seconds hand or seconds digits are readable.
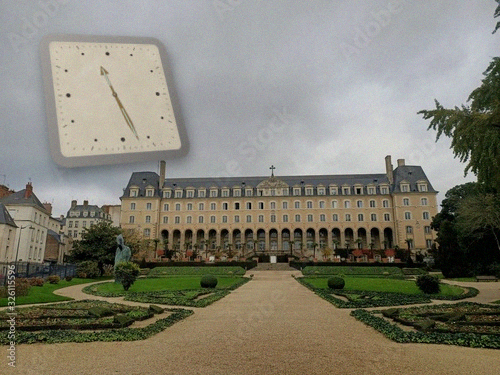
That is 11:27
